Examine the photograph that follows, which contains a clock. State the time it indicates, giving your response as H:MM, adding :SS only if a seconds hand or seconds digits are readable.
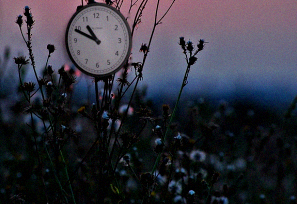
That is 10:49
